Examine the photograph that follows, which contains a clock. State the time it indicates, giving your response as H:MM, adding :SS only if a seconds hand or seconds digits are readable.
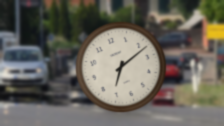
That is 7:12
